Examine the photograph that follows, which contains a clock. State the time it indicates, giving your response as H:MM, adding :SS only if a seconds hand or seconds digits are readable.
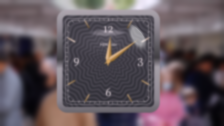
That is 12:09
